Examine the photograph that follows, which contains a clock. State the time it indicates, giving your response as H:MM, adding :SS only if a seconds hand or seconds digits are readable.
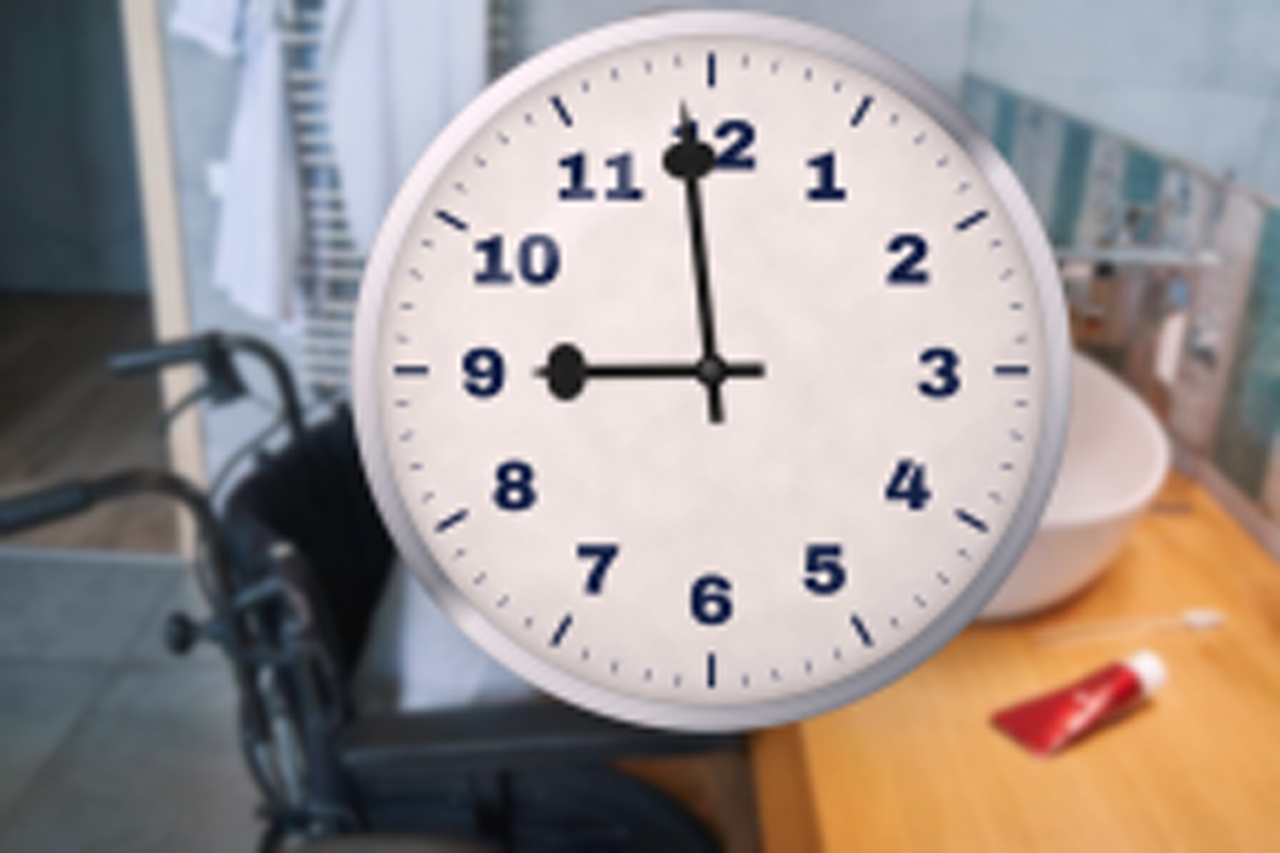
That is 8:59
